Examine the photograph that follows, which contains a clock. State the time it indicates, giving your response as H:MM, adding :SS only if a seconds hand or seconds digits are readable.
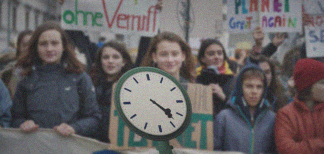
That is 4:23
